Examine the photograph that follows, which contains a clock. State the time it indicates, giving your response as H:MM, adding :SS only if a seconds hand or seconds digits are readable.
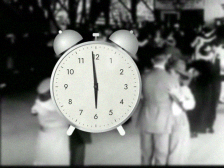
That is 5:59
